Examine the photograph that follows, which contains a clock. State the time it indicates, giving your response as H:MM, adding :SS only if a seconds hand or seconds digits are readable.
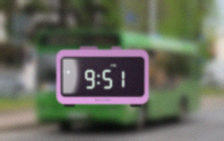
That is 9:51
